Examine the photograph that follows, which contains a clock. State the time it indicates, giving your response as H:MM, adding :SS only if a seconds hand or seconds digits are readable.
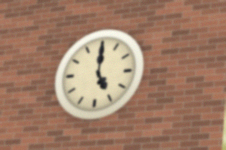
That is 5:00
